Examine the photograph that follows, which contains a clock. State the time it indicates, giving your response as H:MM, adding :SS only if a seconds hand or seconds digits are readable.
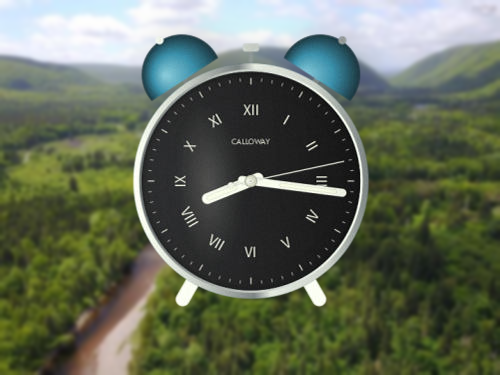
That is 8:16:13
